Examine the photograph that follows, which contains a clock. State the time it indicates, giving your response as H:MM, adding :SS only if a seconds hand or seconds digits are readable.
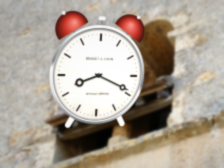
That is 8:19
